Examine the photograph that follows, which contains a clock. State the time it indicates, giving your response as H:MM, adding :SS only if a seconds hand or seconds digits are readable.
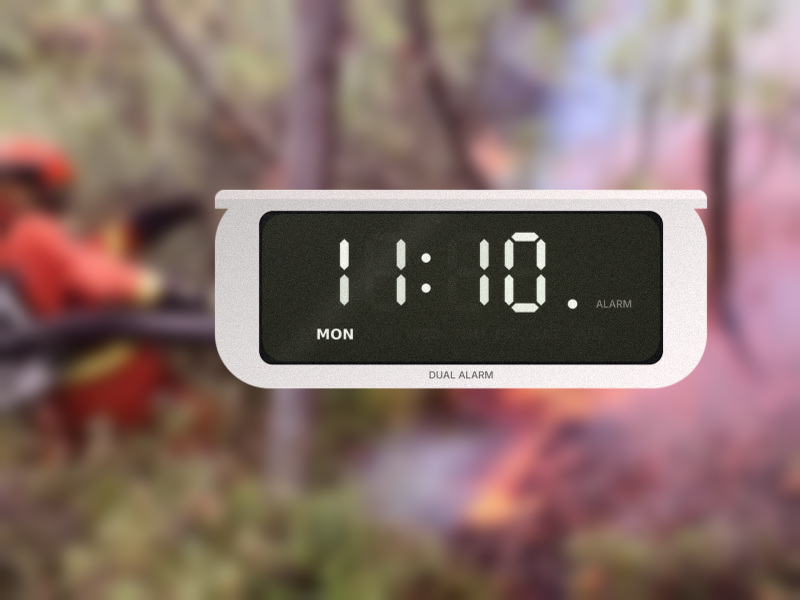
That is 11:10
